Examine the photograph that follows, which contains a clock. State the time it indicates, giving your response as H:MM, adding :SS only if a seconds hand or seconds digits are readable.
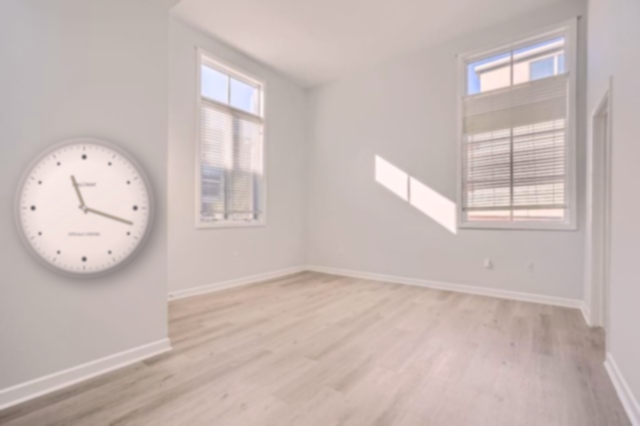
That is 11:18
